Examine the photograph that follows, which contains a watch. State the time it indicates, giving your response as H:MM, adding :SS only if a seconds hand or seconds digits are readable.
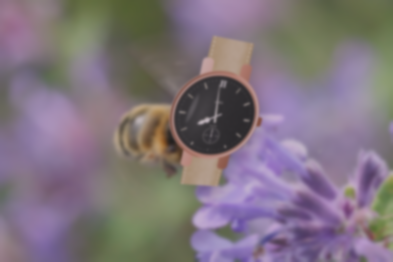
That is 7:59
